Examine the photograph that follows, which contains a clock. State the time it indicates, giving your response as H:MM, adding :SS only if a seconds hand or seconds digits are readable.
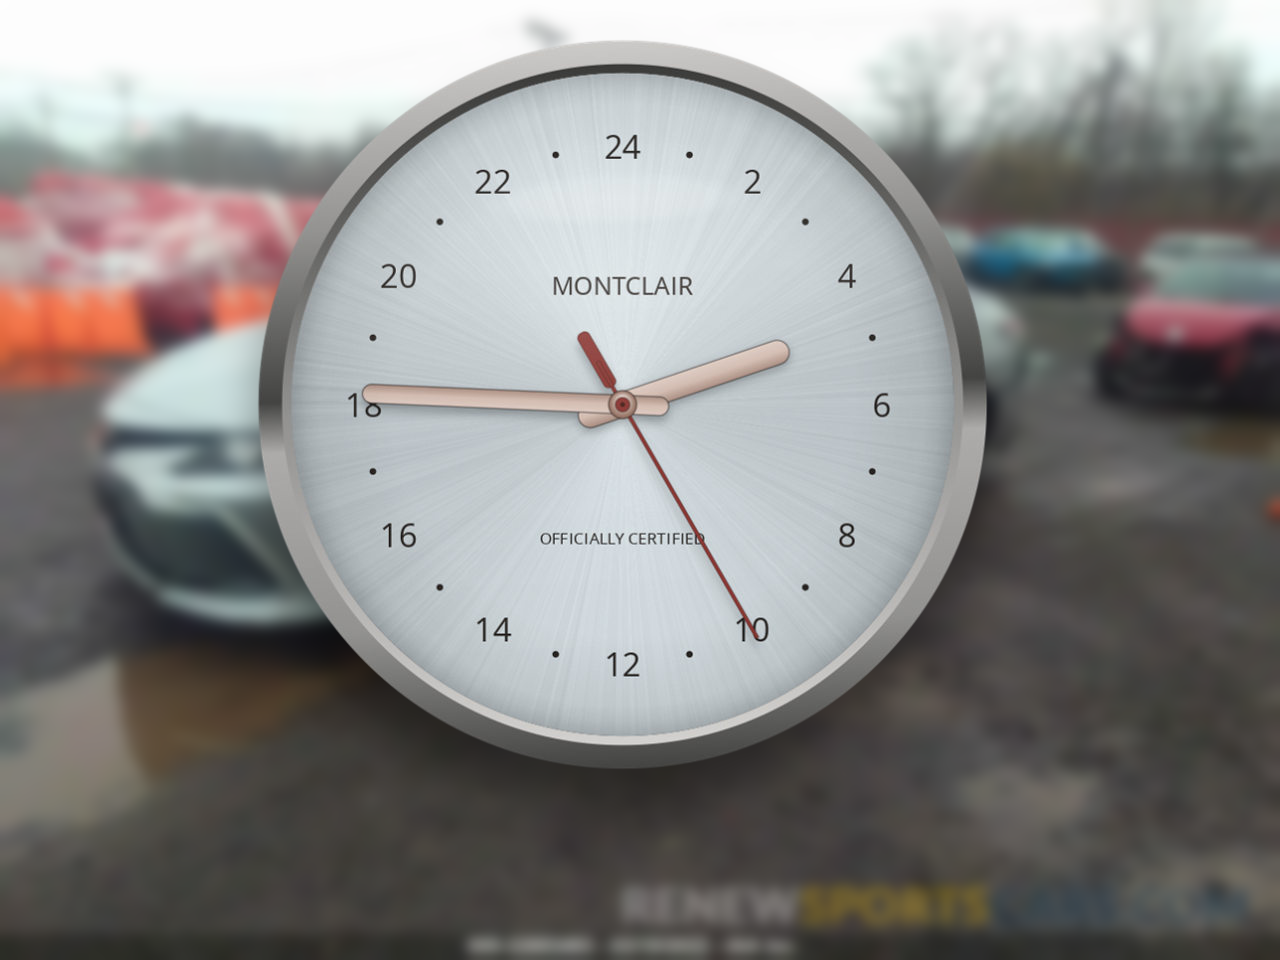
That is 4:45:25
